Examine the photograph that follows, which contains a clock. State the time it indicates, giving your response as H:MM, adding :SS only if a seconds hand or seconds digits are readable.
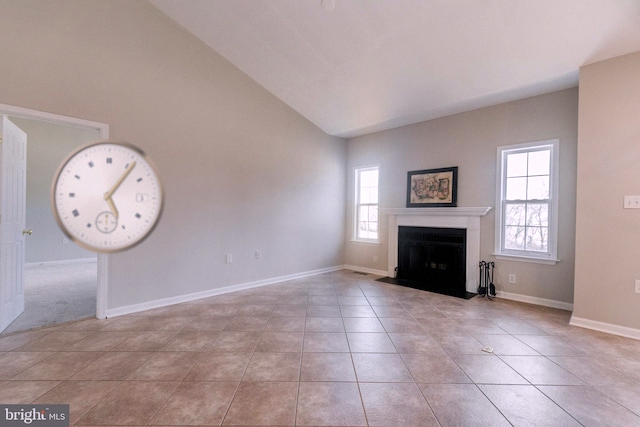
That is 5:06
